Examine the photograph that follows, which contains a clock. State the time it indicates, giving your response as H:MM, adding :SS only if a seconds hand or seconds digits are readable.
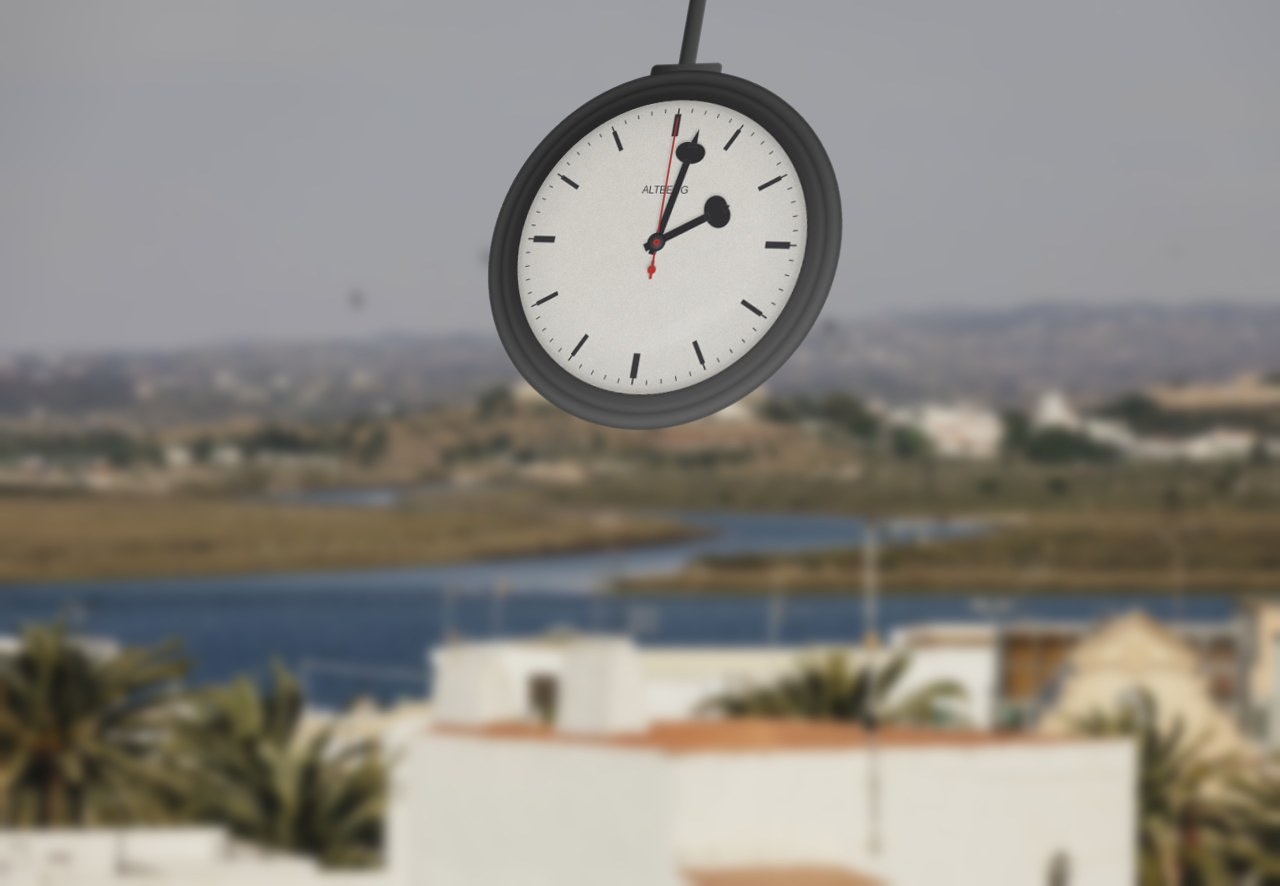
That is 2:02:00
